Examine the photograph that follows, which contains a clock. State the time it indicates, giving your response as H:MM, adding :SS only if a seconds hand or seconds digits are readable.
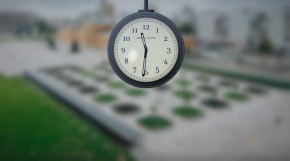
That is 11:31
